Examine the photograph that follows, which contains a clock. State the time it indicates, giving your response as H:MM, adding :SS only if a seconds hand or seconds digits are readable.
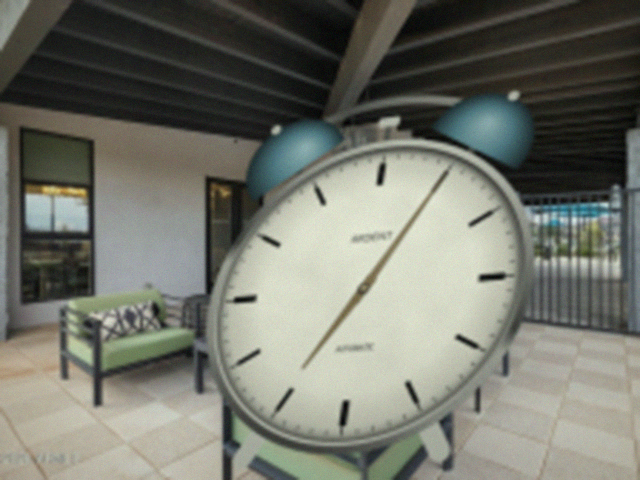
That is 7:05
